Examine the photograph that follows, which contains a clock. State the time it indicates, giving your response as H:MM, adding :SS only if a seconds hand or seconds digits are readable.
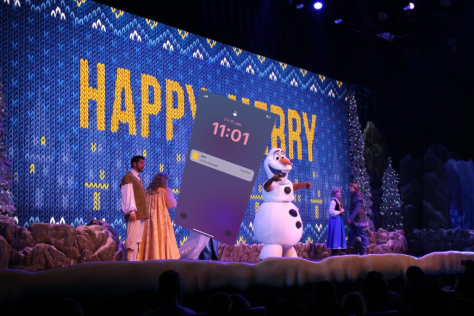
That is 11:01
